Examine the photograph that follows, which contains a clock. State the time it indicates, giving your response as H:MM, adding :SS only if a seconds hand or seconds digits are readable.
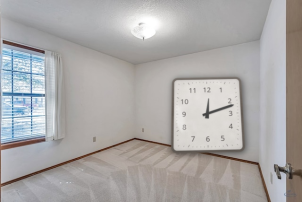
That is 12:12
